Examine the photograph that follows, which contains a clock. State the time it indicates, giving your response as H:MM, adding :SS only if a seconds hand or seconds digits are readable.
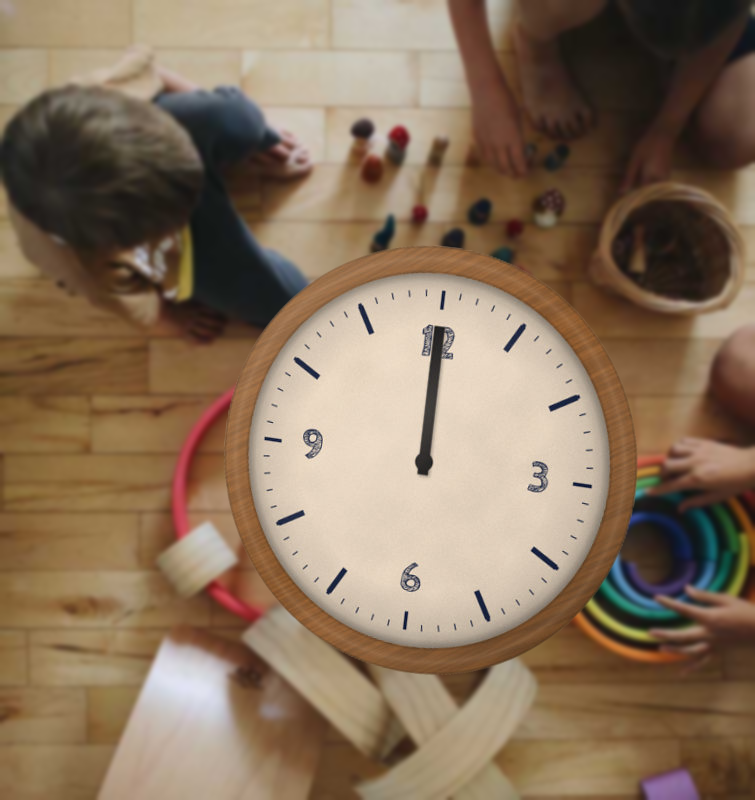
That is 12:00
